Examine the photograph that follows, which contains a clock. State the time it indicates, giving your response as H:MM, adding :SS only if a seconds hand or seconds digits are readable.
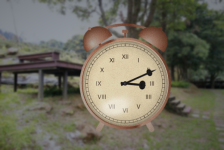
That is 3:11
